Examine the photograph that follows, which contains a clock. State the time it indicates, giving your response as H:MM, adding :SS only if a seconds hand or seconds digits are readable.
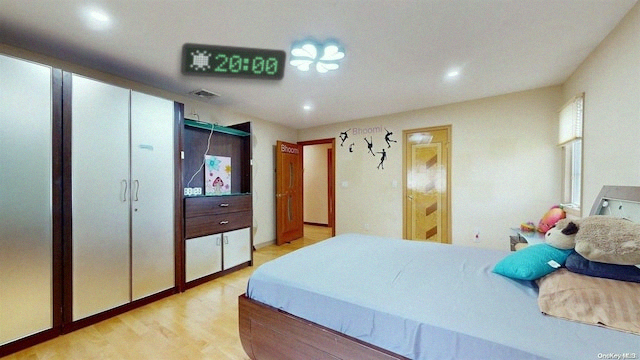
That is 20:00
